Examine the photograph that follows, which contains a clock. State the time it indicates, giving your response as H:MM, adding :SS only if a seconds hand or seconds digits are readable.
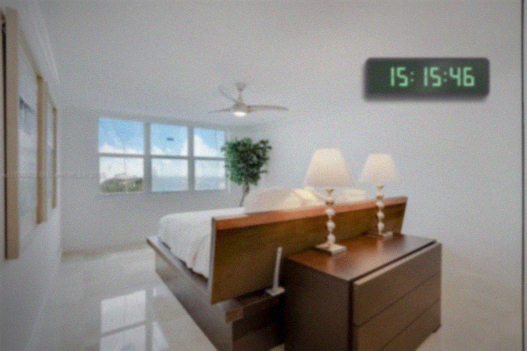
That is 15:15:46
